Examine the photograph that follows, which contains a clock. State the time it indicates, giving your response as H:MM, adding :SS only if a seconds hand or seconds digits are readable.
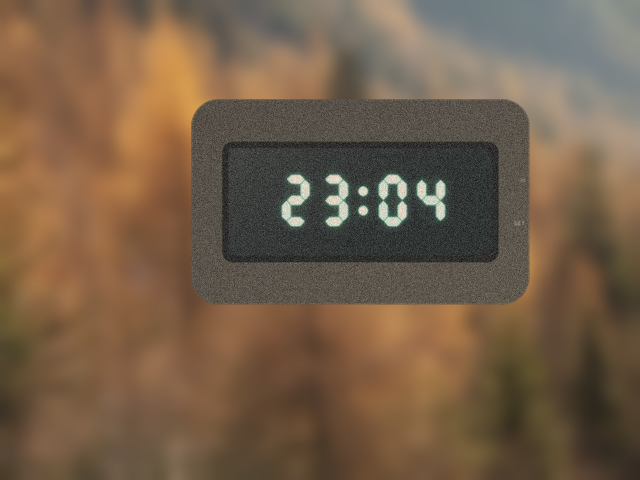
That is 23:04
